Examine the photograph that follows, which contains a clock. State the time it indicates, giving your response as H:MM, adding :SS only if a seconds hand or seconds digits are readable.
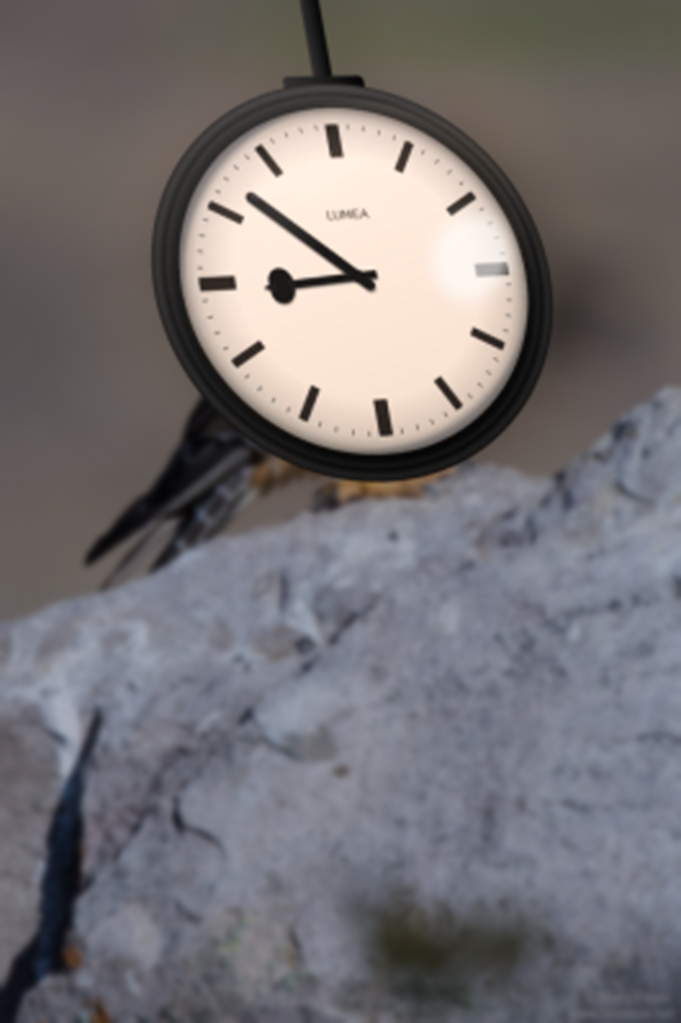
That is 8:52
